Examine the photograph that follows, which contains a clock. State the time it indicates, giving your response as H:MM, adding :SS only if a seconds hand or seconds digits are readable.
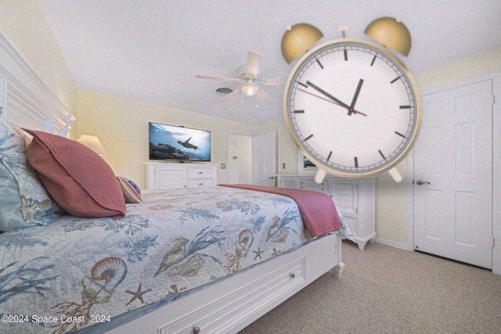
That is 12:50:49
